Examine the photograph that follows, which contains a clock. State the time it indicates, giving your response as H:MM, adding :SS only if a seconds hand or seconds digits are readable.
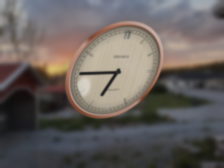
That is 6:45
